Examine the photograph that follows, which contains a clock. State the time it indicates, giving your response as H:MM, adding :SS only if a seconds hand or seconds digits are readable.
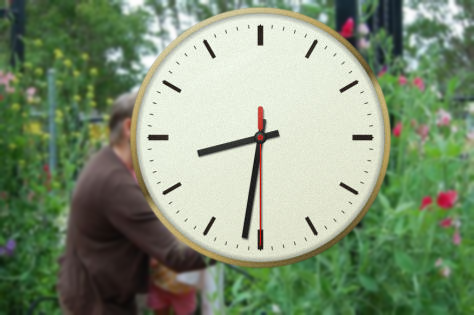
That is 8:31:30
